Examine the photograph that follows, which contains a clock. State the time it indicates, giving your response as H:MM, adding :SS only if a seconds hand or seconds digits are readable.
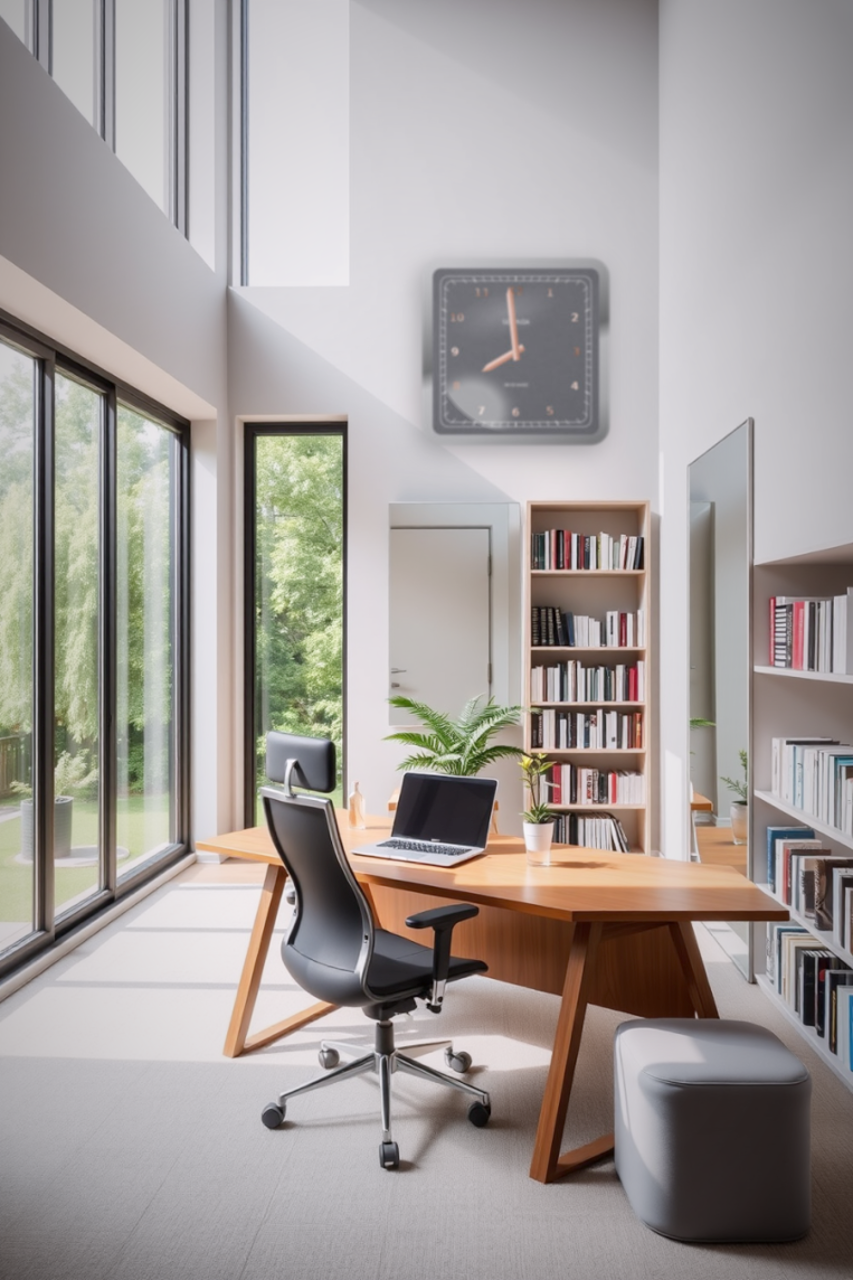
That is 7:59
